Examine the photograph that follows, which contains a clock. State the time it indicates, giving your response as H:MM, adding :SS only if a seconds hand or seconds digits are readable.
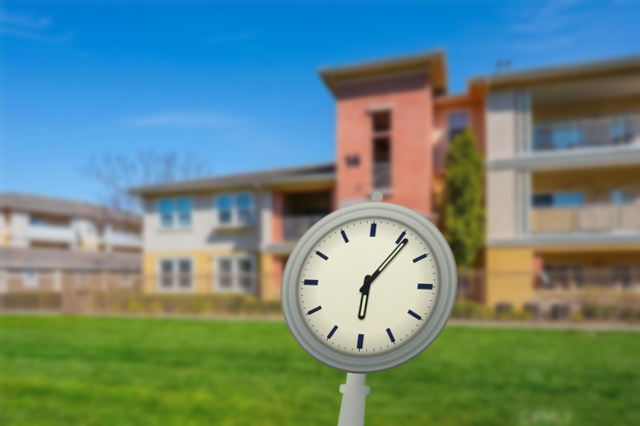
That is 6:06
